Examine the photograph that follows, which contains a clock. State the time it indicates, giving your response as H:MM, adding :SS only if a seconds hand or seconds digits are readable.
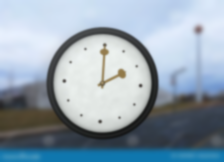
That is 2:00
